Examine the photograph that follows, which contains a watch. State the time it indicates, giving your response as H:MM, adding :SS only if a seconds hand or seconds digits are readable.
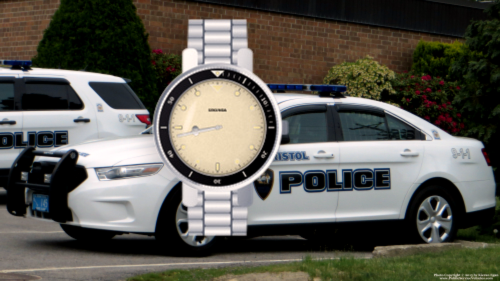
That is 8:43
